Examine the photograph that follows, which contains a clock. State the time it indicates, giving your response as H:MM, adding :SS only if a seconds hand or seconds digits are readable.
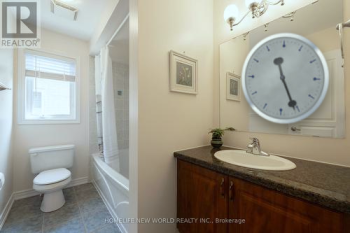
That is 11:26
